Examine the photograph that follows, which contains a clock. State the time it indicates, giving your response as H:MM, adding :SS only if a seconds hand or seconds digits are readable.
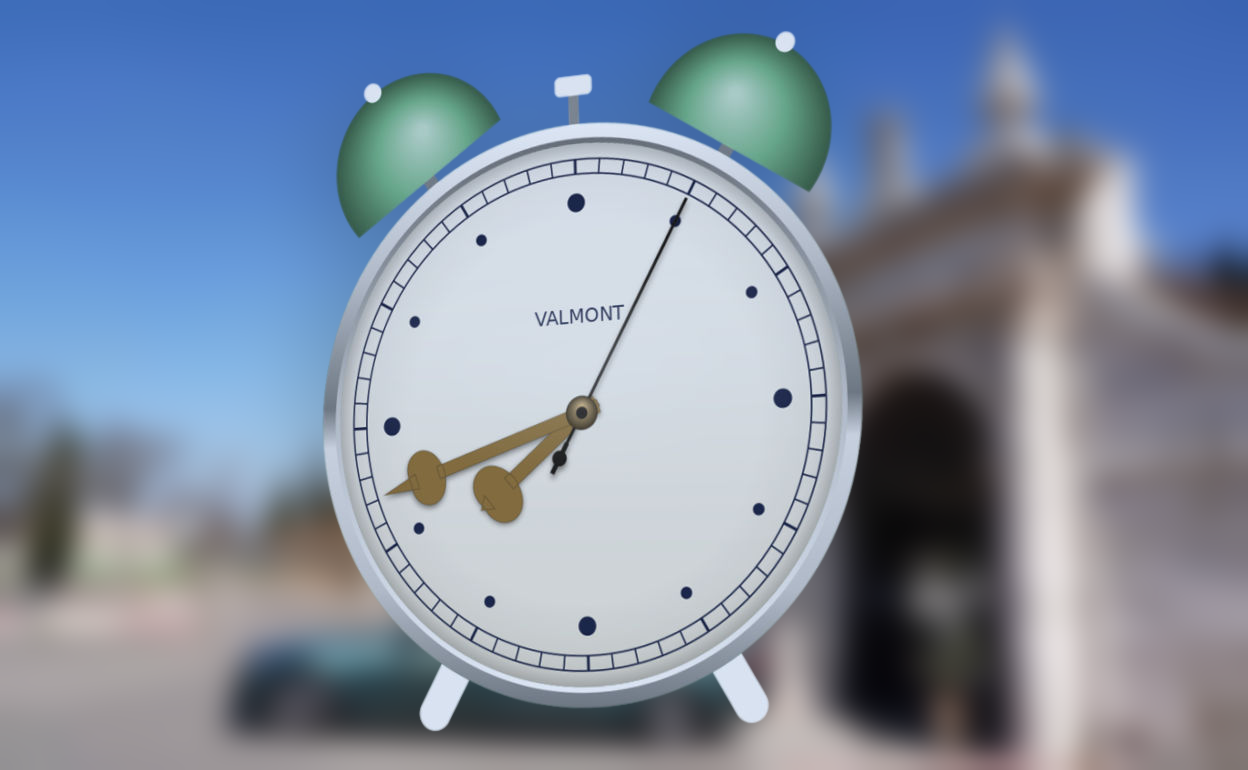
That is 7:42:05
